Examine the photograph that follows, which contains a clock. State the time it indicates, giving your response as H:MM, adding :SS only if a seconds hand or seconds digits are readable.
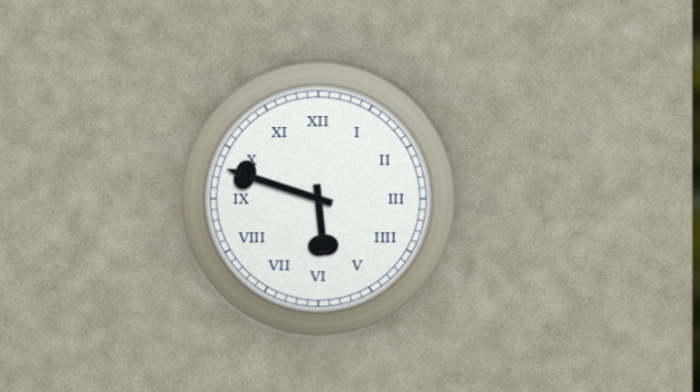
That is 5:48
